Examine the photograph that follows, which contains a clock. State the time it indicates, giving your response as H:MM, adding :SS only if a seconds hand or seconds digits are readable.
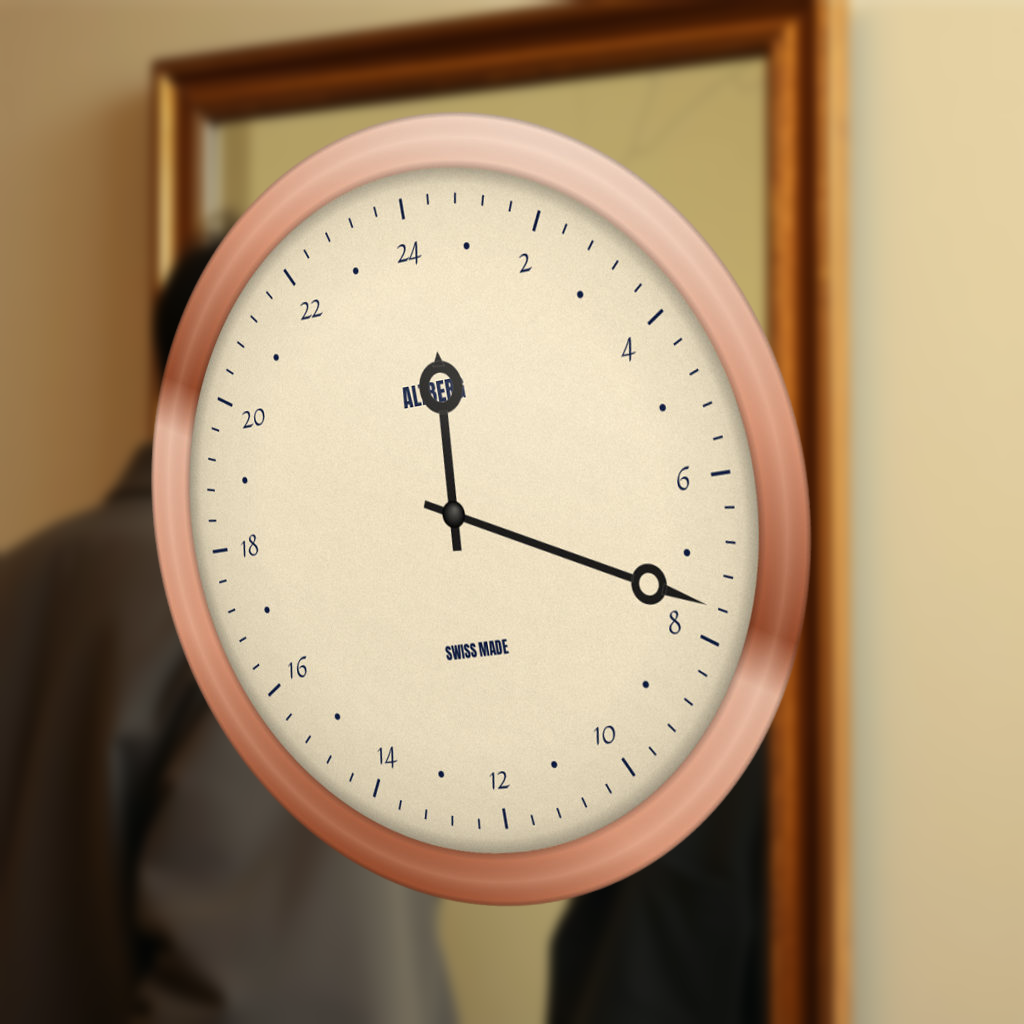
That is 0:19
